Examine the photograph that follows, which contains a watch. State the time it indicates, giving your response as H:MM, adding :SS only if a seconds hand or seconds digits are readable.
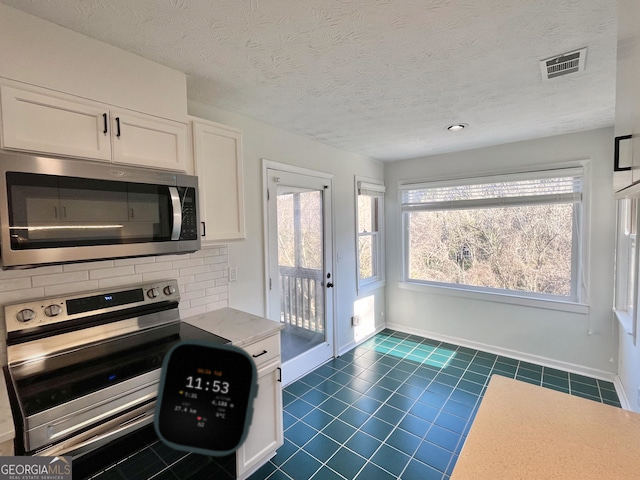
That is 11:53
